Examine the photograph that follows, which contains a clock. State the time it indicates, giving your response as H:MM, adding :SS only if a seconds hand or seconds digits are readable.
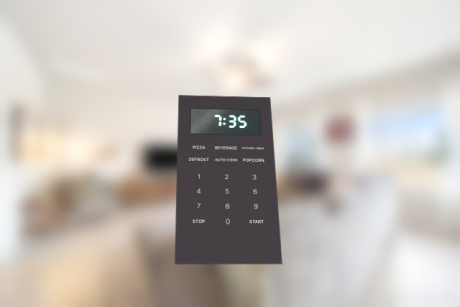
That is 7:35
